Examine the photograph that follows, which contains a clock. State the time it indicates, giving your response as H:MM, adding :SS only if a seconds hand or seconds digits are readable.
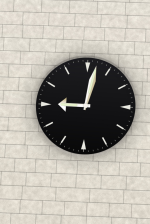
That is 9:02
